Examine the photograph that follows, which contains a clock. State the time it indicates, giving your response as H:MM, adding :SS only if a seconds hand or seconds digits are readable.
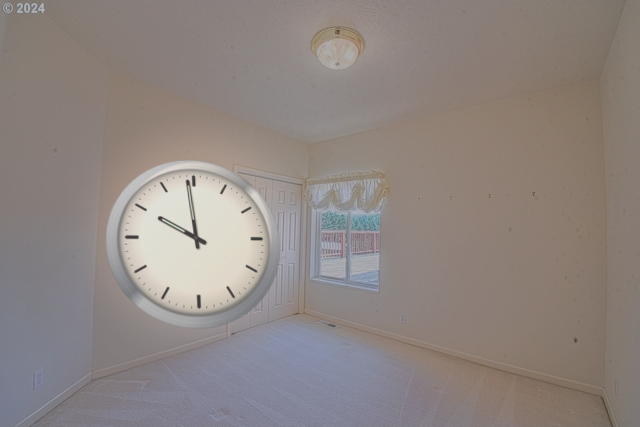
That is 9:59
